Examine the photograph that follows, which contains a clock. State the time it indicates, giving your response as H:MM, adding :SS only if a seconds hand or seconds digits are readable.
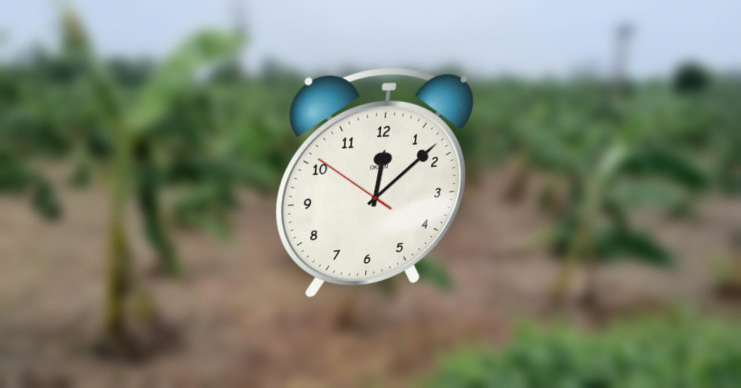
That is 12:07:51
